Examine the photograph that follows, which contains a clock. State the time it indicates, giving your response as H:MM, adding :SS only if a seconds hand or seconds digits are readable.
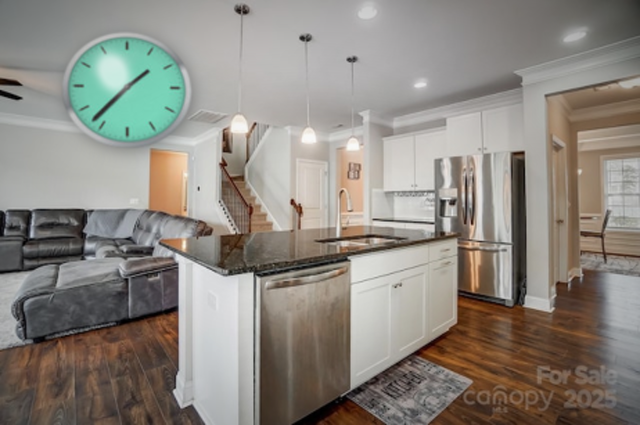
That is 1:37
